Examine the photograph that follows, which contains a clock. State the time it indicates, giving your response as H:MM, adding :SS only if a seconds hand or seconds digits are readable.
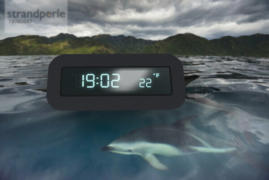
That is 19:02
